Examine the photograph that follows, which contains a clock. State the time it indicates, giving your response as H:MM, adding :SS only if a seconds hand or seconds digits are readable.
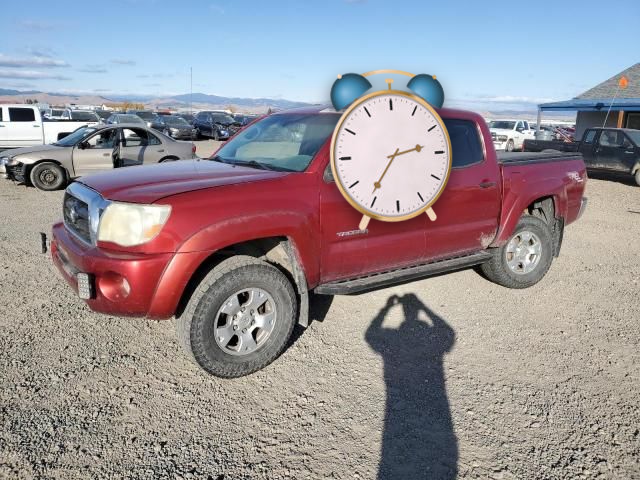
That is 2:36
